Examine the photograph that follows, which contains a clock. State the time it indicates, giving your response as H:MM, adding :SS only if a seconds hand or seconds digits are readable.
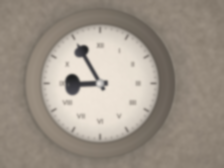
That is 8:55
